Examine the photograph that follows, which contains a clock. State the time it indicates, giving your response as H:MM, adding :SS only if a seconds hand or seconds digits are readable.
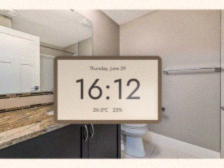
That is 16:12
